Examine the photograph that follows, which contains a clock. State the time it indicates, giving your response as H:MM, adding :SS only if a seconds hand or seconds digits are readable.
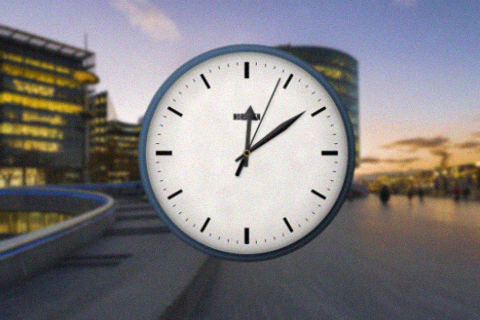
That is 12:09:04
